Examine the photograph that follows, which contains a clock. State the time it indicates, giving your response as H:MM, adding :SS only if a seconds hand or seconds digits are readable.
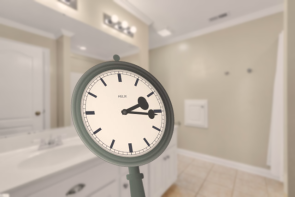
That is 2:16
